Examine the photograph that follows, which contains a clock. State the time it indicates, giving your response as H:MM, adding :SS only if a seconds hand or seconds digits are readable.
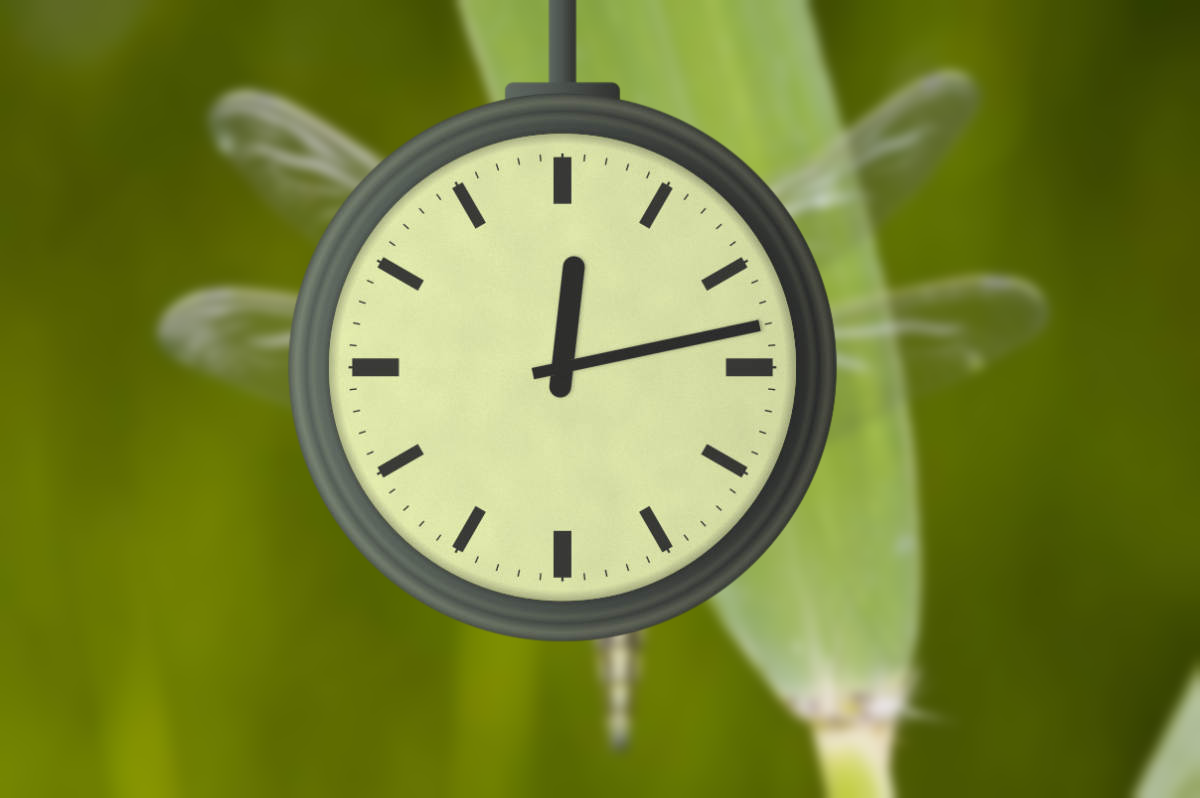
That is 12:13
